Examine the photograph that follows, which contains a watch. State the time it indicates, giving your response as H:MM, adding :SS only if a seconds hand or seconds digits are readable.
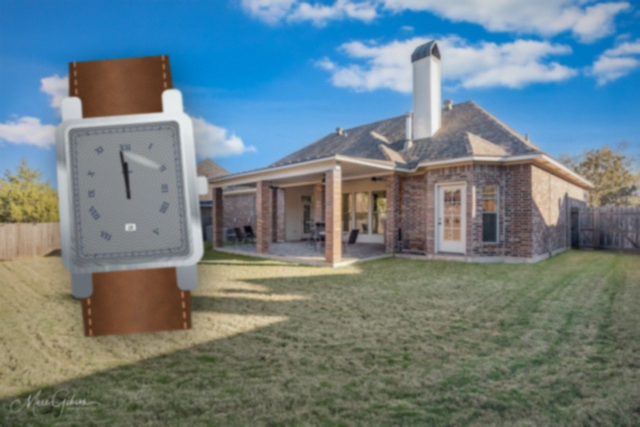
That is 11:59
